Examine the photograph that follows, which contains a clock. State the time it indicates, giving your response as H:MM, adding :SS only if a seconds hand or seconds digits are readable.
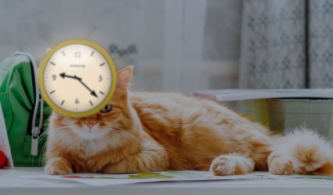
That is 9:22
